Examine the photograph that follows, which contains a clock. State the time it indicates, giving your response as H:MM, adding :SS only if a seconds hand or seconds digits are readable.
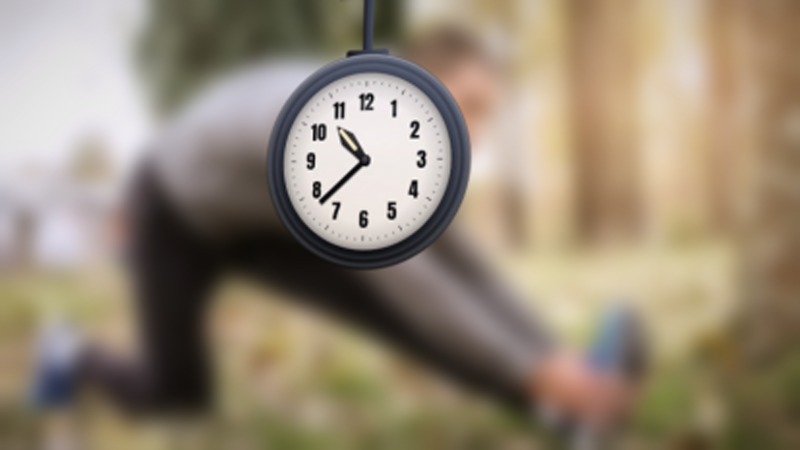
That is 10:38
